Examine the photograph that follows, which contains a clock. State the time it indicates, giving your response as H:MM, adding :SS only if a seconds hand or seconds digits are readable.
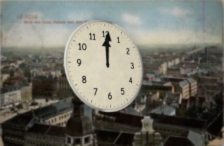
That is 12:01
